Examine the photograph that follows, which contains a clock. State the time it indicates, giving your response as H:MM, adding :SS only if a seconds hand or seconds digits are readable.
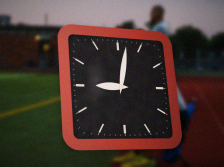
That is 9:02
